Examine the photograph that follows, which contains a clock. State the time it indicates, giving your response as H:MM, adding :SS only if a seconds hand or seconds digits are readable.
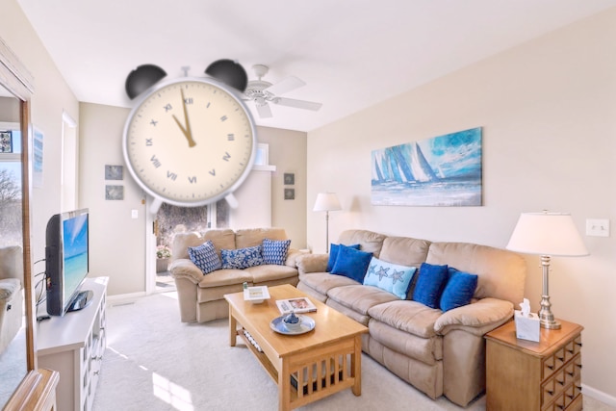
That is 10:59
